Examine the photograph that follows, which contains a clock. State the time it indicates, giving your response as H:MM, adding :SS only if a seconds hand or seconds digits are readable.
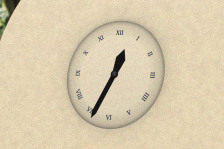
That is 12:34
